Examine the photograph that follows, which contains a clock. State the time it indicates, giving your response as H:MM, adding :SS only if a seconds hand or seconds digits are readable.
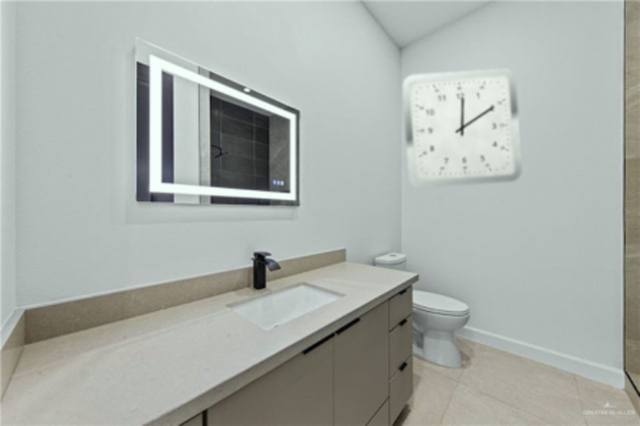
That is 12:10
